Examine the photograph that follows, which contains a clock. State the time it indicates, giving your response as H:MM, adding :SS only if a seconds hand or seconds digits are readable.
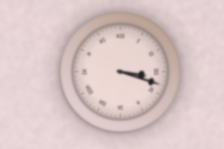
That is 3:18
